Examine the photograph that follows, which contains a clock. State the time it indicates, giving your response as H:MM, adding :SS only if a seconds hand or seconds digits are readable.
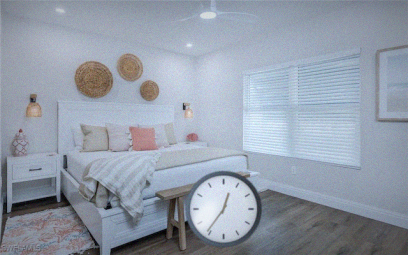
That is 12:36
